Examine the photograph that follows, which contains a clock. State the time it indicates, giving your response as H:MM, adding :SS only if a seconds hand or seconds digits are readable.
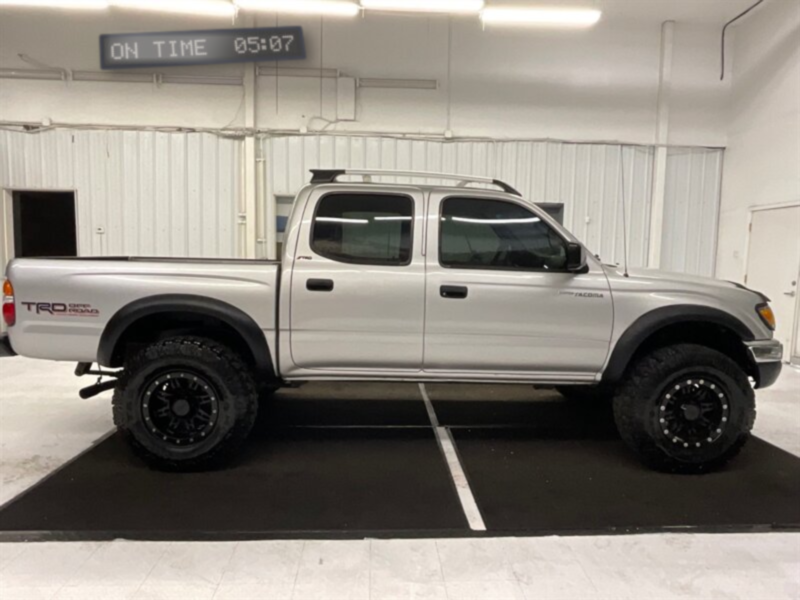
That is 5:07
